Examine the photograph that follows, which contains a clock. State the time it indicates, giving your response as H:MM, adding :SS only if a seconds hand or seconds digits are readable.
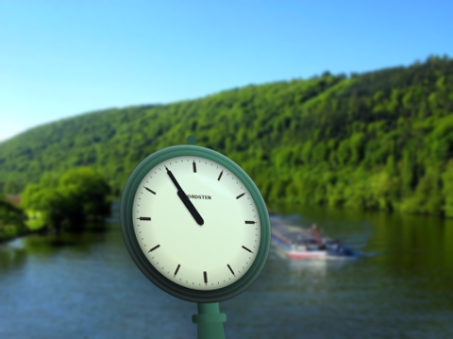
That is 10:55
